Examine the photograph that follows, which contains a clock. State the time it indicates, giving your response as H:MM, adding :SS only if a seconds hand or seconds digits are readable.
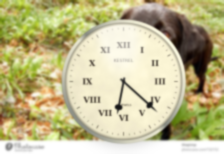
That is 6:22
